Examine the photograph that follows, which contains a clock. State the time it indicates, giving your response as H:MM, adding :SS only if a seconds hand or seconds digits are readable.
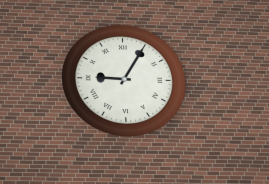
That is 9:05
